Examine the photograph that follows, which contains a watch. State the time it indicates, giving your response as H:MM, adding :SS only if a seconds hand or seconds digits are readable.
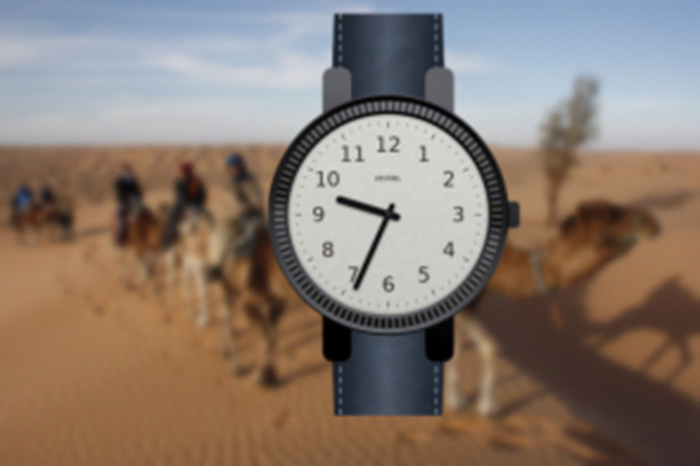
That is 9:34
